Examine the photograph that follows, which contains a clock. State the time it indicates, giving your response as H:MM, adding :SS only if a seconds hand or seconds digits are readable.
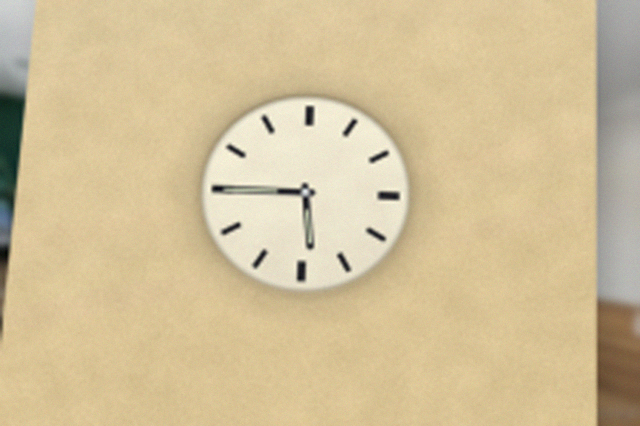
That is 5:45
